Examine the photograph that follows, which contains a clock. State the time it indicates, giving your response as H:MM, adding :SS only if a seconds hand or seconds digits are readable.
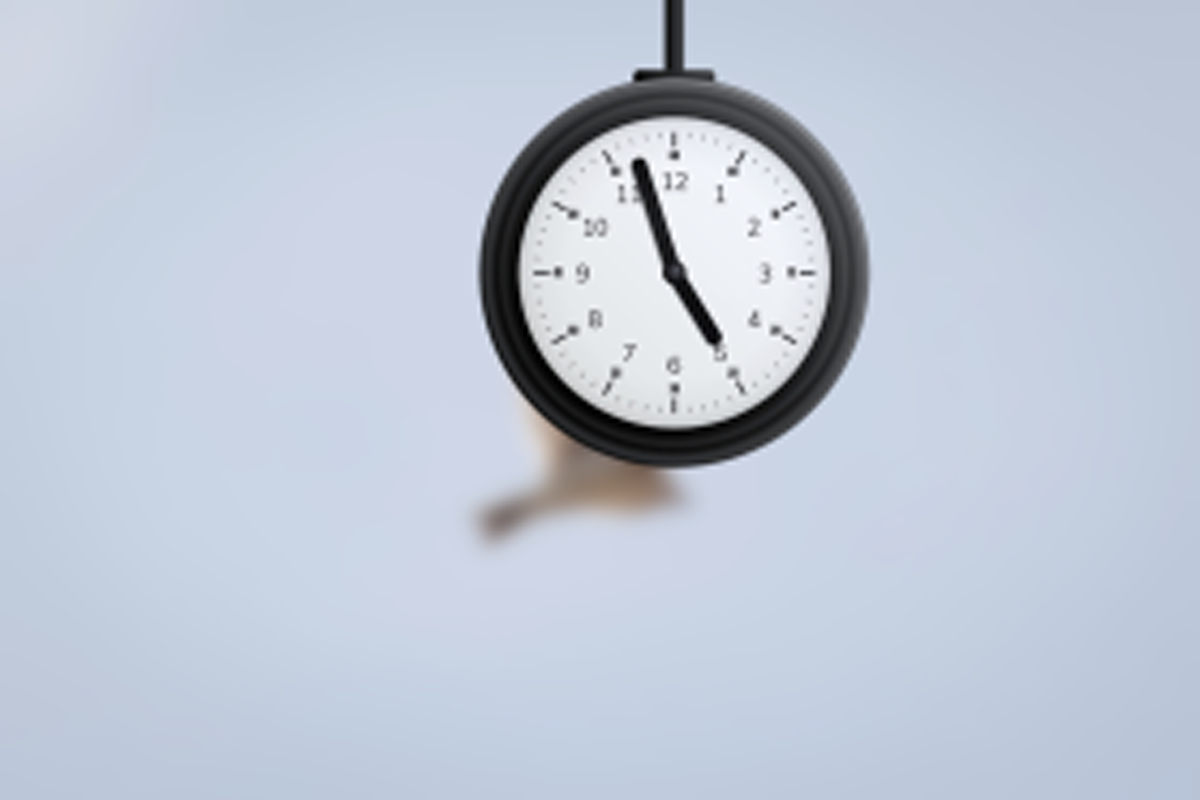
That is 4:57
